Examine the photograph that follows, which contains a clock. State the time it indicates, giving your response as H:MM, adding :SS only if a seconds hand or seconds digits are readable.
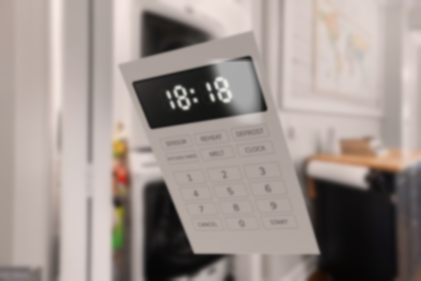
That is 18:18
